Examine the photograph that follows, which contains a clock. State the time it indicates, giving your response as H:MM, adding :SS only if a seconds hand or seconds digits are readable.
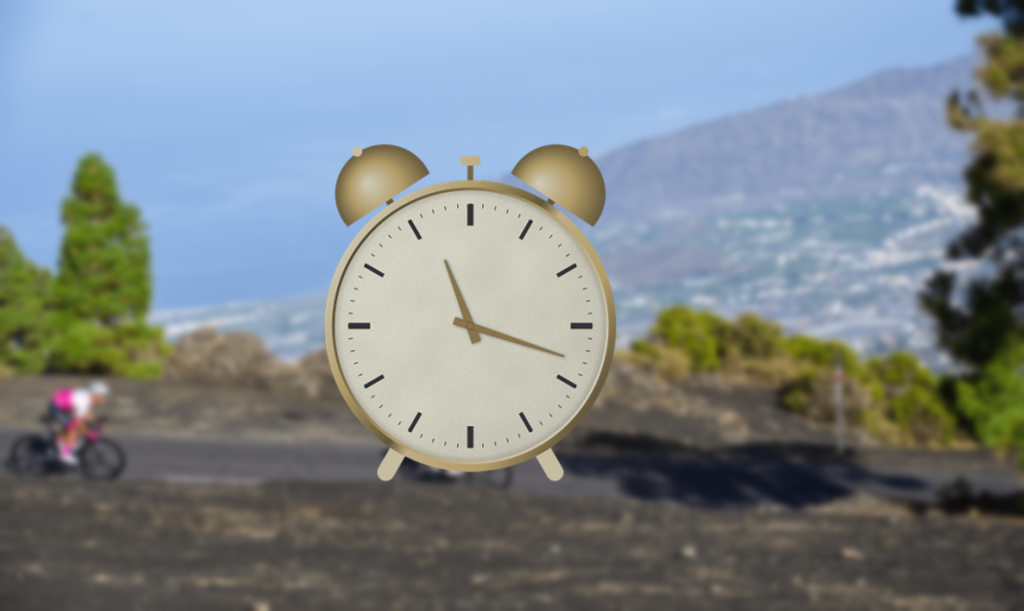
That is 11:18
